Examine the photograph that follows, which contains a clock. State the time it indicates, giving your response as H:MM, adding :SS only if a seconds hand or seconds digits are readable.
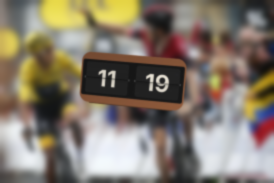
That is 11:19
